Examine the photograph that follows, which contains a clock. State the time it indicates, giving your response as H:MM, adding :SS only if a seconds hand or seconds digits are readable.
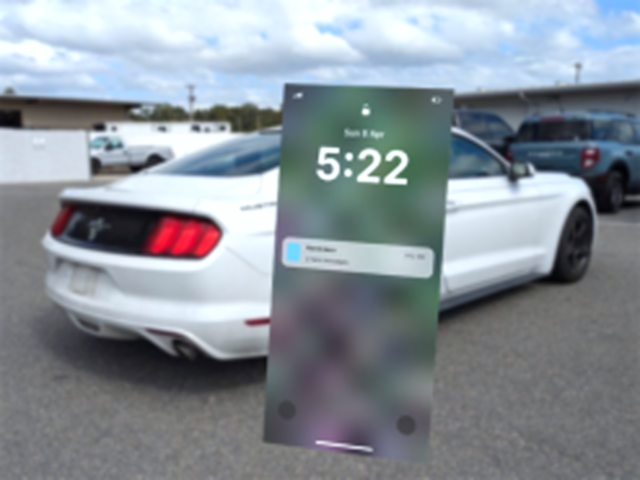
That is 5:22
